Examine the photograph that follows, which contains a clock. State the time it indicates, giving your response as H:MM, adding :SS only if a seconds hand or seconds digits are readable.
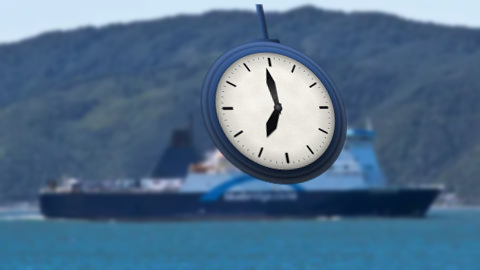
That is 6:59
